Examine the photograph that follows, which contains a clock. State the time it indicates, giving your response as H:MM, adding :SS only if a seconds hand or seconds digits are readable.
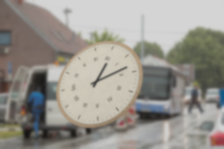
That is 12:08
